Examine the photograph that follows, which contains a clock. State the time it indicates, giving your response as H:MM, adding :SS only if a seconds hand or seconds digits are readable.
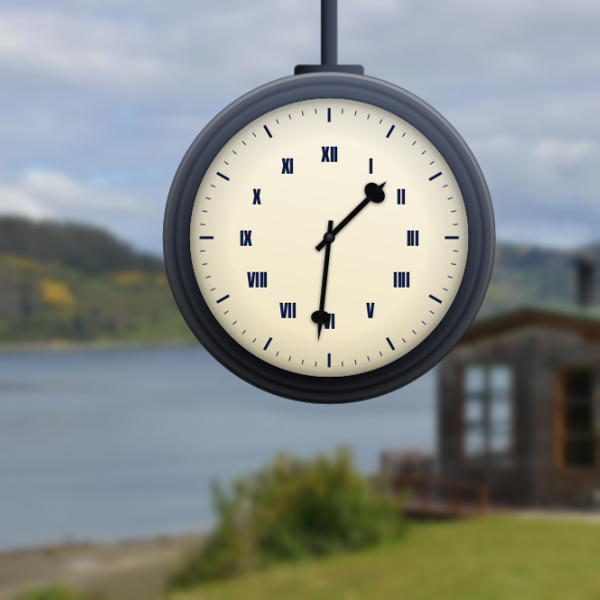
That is 1:31
